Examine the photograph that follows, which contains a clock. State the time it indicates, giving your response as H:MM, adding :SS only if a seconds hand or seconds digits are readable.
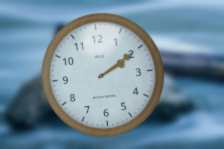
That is 2:10
